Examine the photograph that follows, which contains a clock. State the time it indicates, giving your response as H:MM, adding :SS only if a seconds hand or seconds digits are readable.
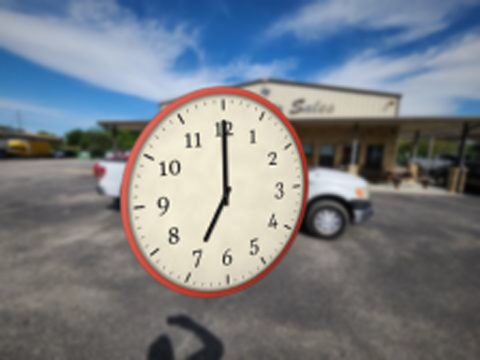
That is 7:00
